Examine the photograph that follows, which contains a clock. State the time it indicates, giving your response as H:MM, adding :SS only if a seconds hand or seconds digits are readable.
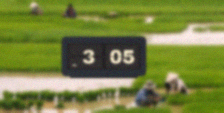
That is 3:05
